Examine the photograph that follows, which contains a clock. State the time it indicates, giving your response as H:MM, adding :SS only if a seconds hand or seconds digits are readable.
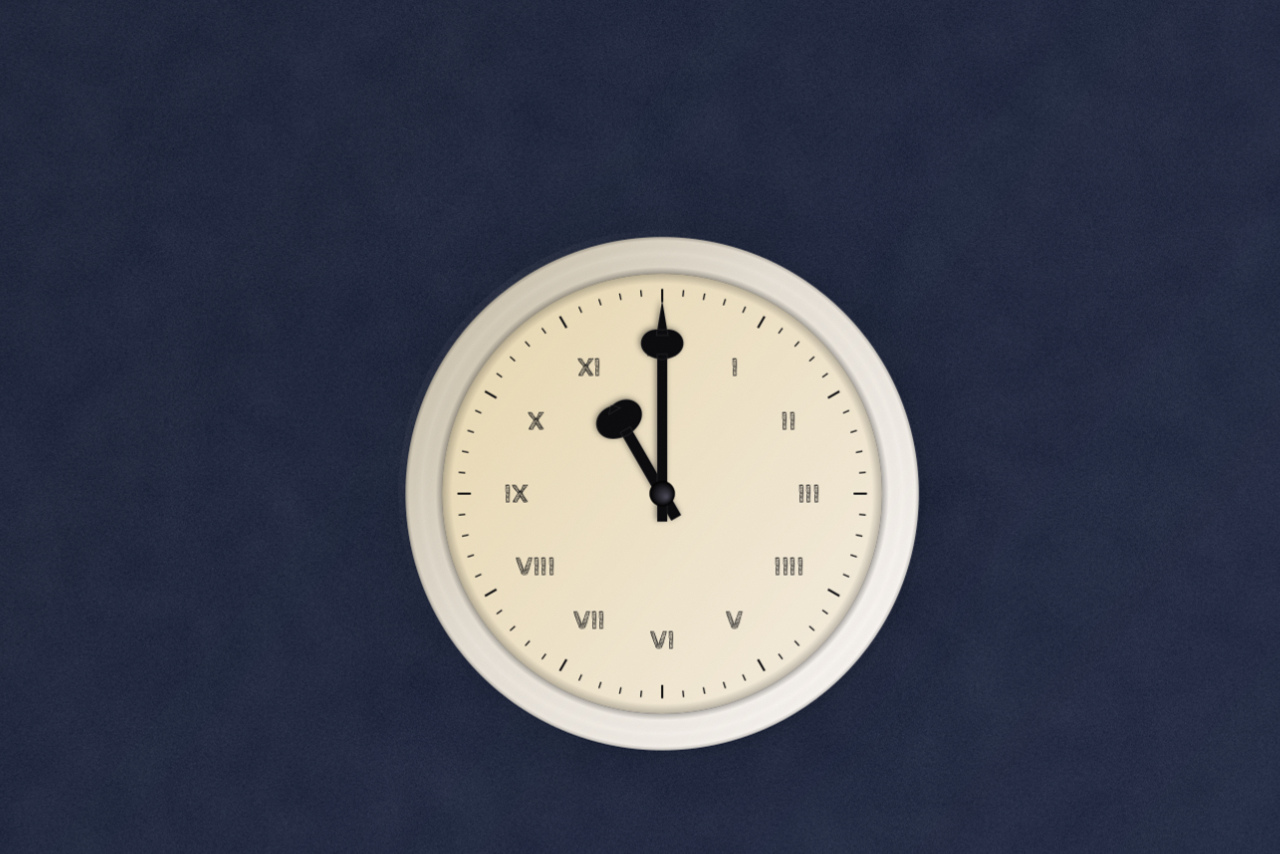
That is 11:00
